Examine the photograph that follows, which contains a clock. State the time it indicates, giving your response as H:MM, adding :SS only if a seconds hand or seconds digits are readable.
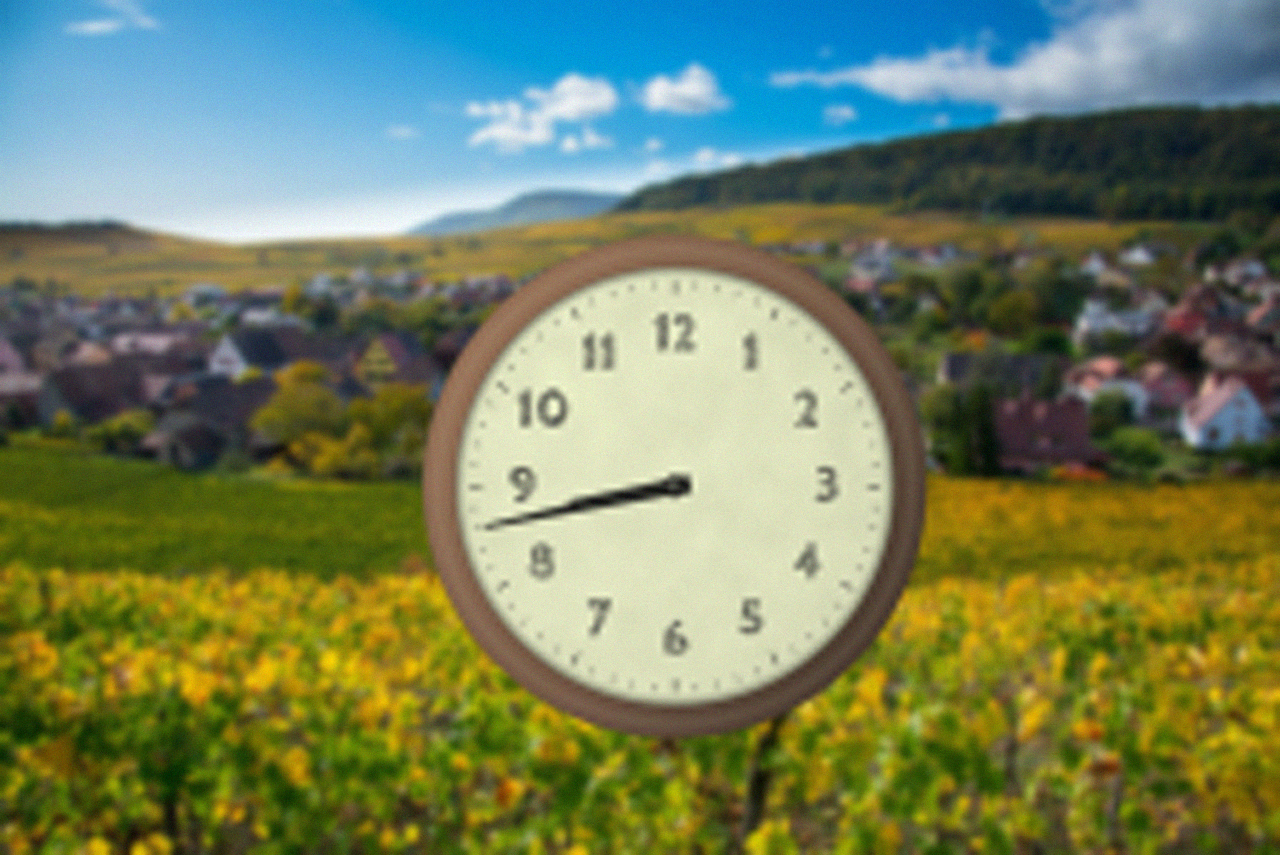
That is 8:43
